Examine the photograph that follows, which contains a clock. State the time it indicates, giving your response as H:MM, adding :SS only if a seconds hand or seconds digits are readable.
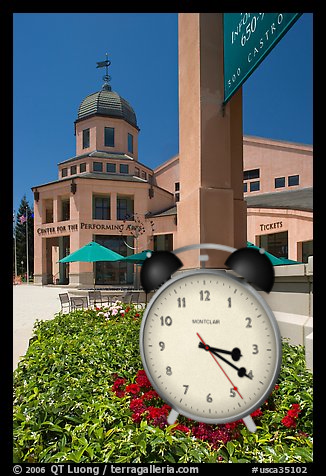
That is 3:20:24
